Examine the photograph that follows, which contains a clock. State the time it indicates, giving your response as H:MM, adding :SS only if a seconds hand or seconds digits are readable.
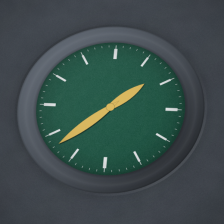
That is 1:38
